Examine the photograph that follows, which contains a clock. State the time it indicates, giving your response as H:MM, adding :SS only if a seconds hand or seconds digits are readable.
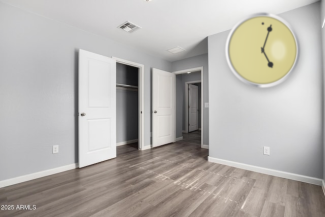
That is 5:03
